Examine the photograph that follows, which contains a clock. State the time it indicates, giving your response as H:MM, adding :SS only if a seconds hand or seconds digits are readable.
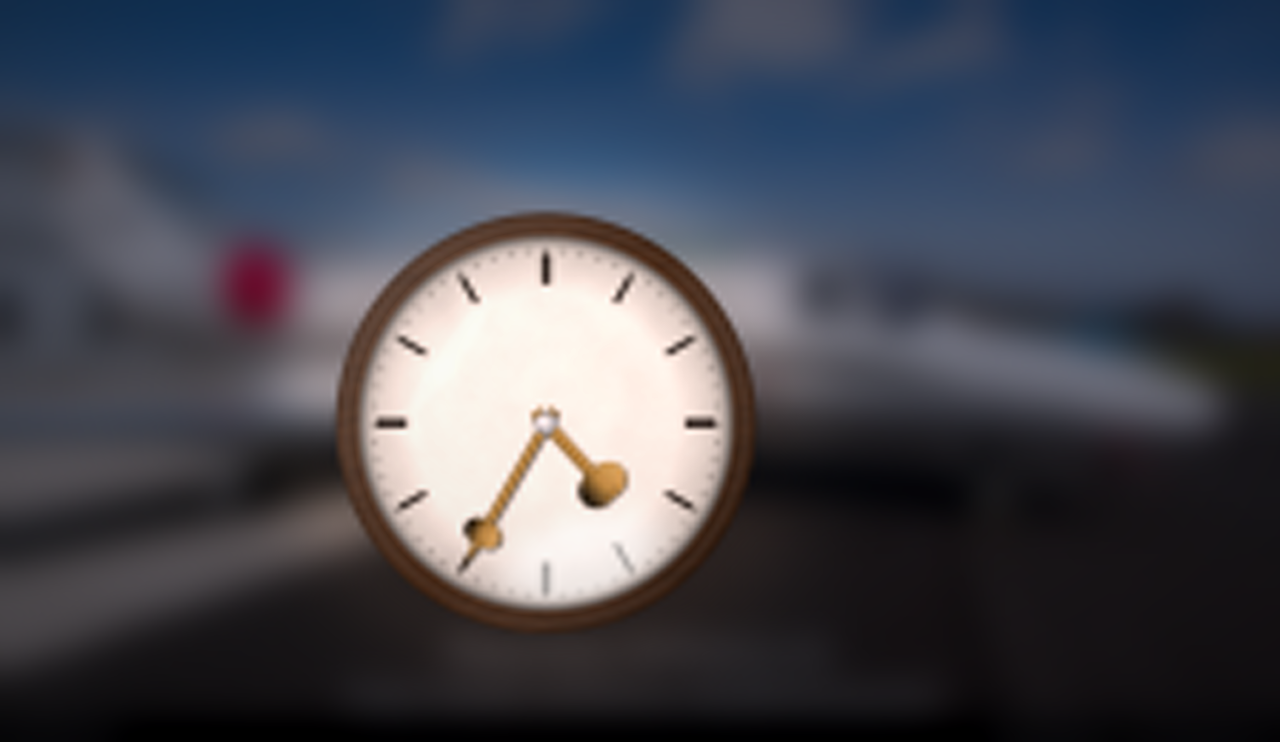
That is 4:35
